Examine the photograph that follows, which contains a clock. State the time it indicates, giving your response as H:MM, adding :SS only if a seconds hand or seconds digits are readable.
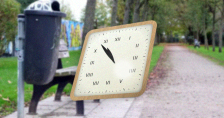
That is 10:53
